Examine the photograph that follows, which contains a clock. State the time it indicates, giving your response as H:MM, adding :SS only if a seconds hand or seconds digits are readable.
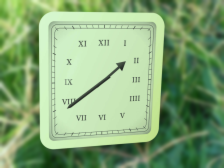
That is 1:39
